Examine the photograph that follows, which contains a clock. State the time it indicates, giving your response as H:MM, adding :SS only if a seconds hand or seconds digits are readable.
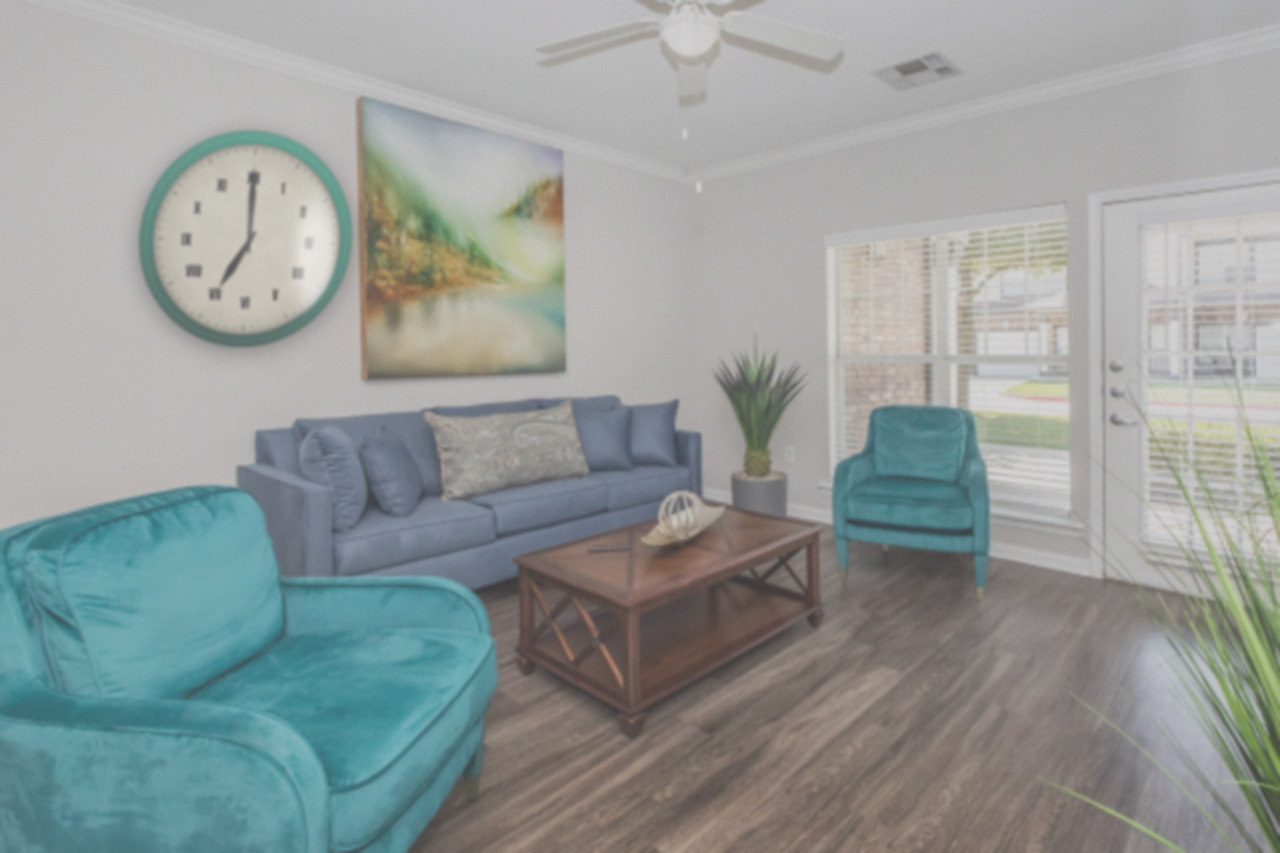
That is 7:00
